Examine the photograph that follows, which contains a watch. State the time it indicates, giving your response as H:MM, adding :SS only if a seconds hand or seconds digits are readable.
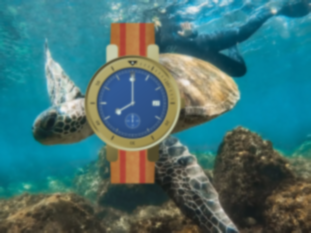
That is 8:00
